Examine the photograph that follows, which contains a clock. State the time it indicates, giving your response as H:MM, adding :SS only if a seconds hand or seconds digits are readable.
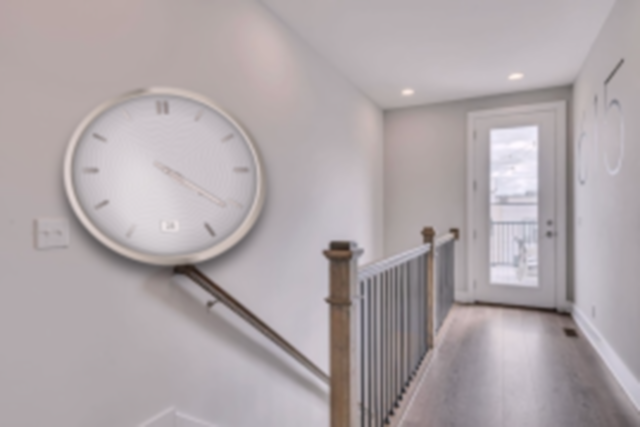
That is 4:21
